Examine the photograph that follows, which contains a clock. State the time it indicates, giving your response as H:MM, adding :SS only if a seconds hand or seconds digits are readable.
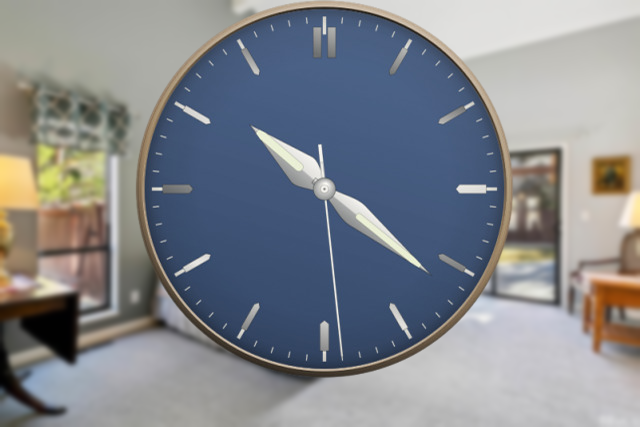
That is 10:21:29
